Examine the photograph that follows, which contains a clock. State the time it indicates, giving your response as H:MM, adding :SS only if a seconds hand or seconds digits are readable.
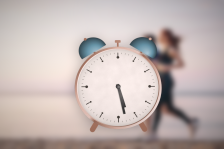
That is 5:28
